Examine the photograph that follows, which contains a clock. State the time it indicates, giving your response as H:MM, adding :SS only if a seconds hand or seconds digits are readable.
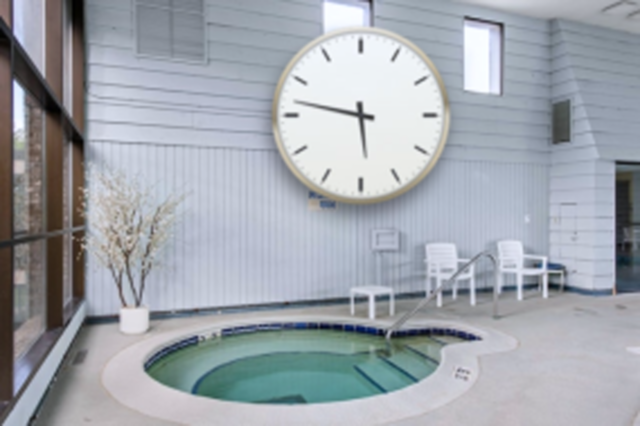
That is 5:47
